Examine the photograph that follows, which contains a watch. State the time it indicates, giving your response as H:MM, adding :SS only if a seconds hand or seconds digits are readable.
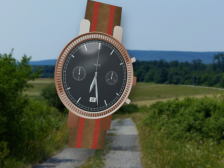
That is 6:28
